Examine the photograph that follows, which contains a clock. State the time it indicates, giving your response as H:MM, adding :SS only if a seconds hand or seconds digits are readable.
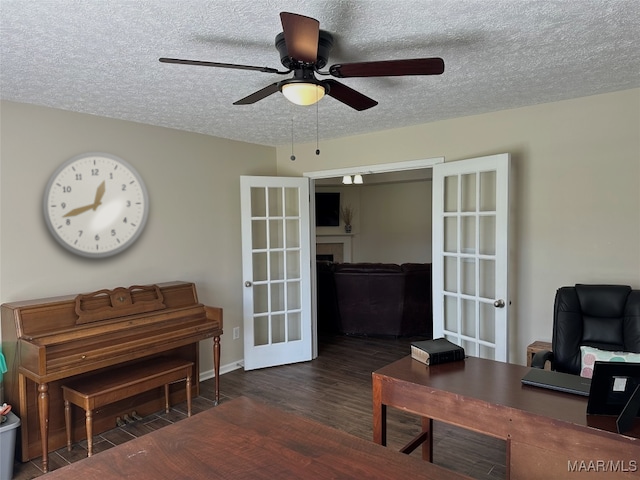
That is 12:42
